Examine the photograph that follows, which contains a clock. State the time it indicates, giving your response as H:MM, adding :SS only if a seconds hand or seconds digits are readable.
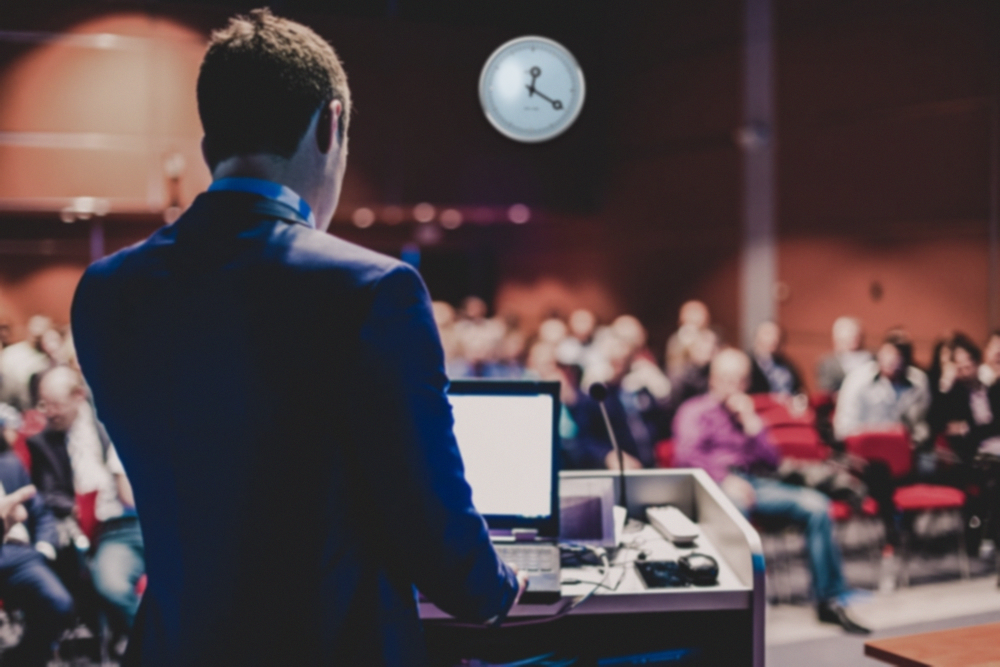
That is 12:20
